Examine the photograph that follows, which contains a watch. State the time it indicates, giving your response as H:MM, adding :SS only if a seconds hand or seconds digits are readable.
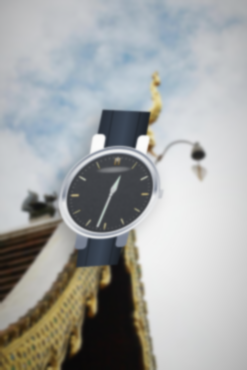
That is 12:32
